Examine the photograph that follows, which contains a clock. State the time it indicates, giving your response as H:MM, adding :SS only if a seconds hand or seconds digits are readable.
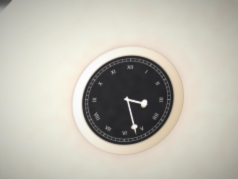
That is 3:27
